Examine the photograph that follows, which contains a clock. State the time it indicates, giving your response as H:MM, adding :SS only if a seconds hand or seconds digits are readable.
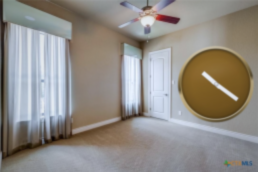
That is 10:21
